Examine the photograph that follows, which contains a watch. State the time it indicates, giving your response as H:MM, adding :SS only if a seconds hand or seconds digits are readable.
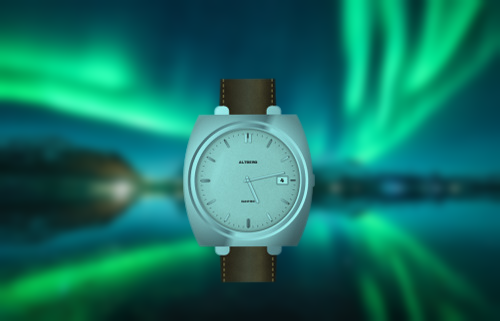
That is 5:13
